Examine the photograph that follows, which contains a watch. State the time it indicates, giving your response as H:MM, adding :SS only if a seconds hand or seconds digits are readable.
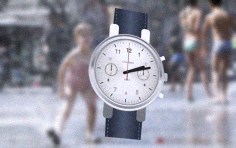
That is 2:12
